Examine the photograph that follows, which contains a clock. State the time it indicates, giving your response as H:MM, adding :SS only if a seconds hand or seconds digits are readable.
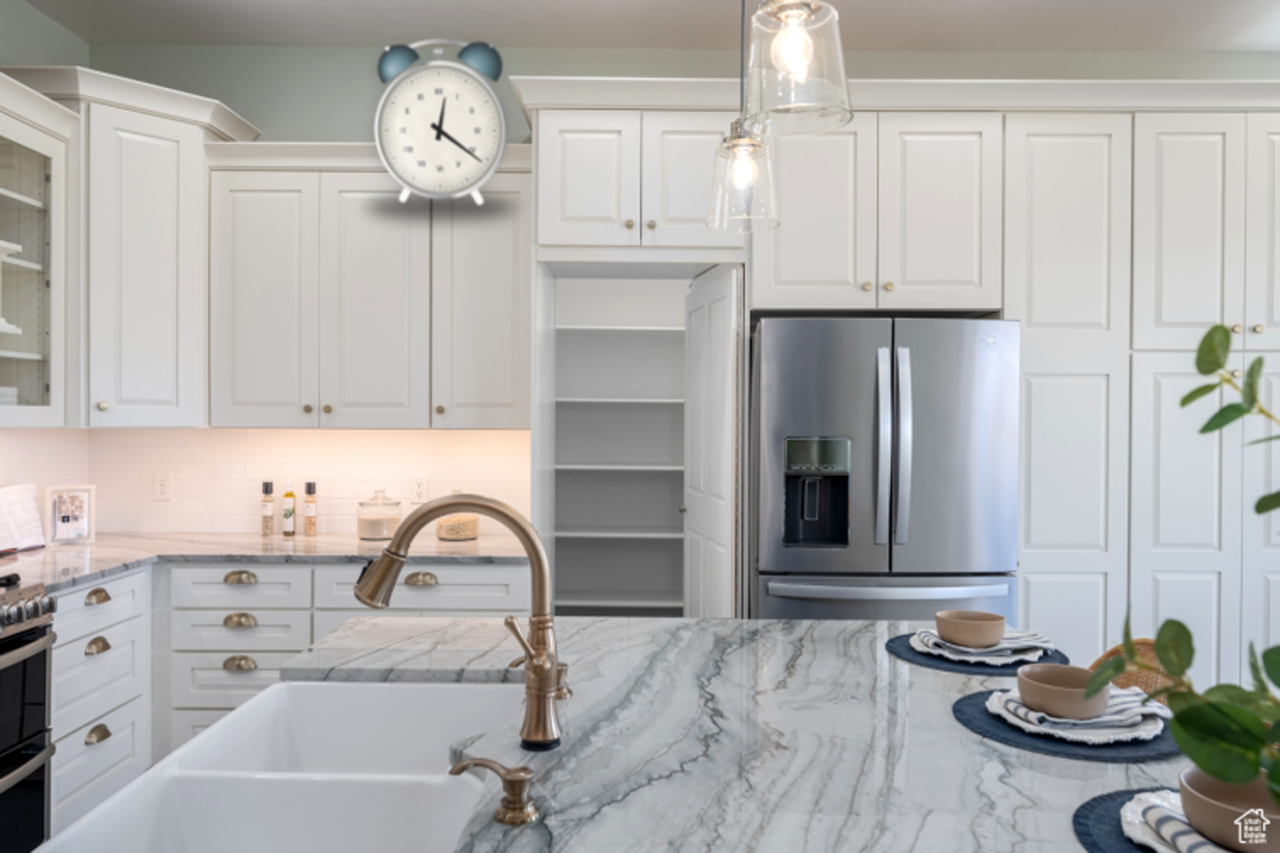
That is 12:21
